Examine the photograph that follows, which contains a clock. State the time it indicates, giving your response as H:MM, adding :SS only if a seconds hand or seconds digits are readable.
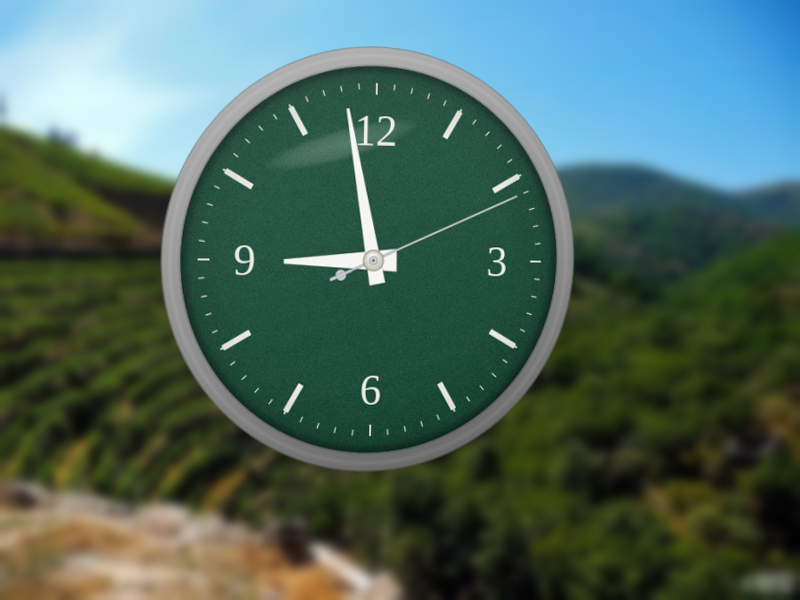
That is 8:58:11
